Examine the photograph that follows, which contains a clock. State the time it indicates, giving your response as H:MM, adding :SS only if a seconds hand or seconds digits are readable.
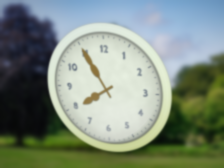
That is 7:55
